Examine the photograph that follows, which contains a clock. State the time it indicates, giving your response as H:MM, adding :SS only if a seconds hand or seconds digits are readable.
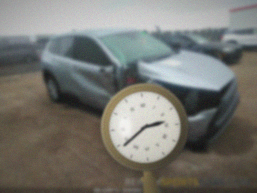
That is 2:39
